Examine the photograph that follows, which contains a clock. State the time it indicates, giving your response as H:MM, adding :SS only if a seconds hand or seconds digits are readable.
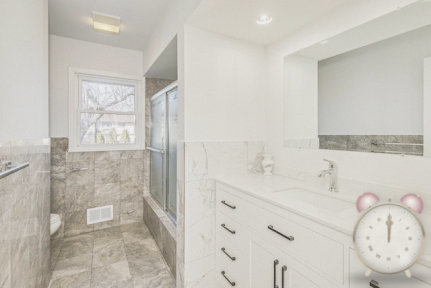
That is 12:00
